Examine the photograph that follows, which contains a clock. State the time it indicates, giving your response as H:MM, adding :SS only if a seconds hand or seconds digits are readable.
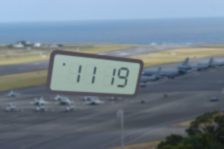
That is 11:19
